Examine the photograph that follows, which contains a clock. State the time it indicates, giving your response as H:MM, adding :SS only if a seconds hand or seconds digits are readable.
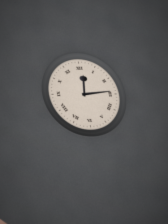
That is 12:14
